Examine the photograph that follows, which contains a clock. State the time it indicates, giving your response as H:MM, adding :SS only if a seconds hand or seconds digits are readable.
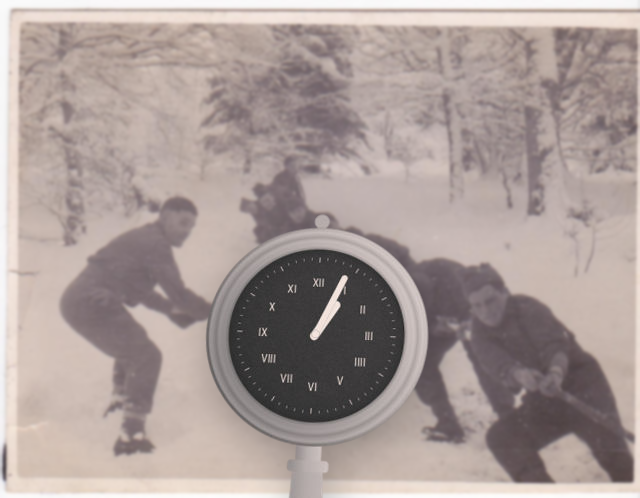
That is 1:04
